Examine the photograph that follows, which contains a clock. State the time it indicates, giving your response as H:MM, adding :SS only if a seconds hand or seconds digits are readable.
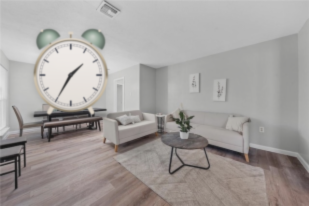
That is 1:35
